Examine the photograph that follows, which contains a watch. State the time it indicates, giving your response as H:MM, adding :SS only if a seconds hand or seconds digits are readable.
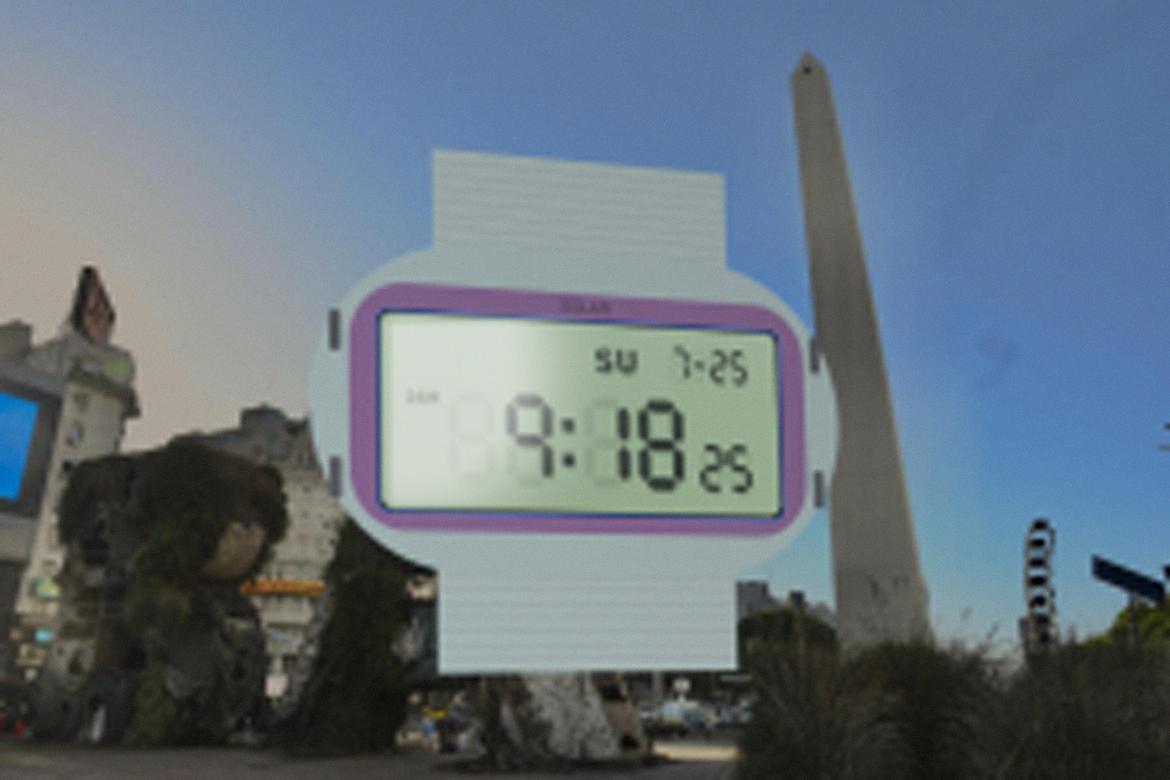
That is 9:18:25
